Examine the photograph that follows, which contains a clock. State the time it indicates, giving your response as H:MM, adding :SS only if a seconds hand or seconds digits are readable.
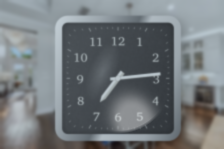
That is 7:14
